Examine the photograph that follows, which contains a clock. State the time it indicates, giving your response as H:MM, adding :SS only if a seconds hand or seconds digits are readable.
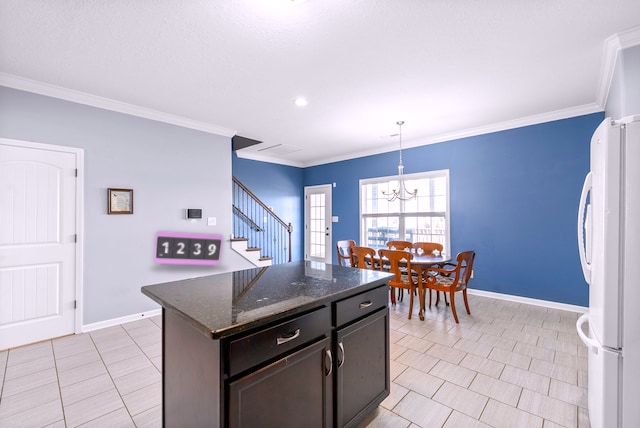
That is 12:39
